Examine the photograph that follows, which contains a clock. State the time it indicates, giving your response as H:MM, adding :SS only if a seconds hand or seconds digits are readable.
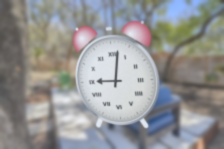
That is 9:02
